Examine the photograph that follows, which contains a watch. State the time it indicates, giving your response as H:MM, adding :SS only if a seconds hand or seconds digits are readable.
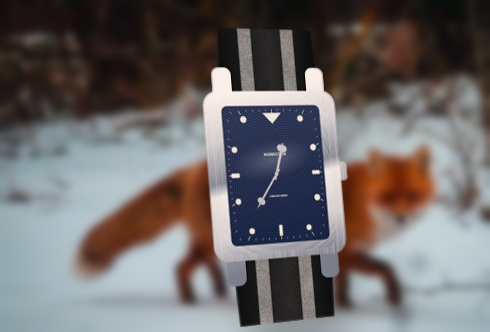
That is 12:36
